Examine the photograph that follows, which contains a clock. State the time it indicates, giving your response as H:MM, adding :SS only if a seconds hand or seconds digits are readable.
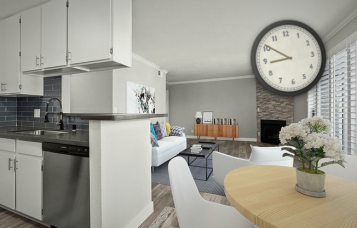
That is 8:51
